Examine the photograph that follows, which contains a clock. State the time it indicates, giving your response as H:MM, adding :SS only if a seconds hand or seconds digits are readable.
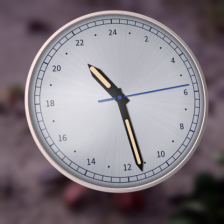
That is 21:28:14
